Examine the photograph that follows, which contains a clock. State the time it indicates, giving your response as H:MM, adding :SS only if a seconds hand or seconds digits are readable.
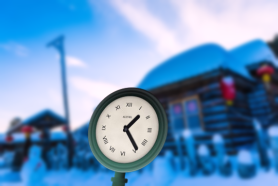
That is 1:24
